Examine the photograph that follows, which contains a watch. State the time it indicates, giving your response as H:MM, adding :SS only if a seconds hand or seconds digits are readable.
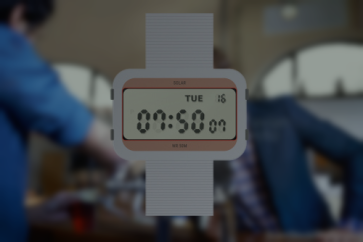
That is 7:50:07
